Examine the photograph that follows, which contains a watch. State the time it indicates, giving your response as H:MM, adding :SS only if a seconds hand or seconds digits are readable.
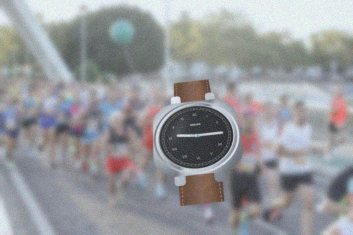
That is 9:15
